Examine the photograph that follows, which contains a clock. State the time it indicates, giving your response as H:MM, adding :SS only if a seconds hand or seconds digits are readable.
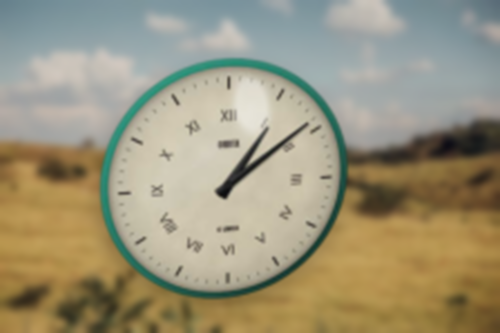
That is 1:09
